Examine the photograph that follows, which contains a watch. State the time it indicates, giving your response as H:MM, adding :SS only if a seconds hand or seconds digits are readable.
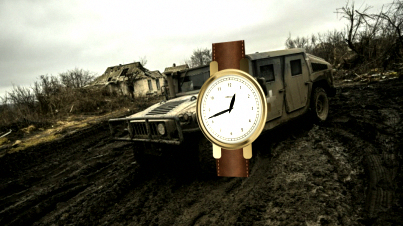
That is 12:42
